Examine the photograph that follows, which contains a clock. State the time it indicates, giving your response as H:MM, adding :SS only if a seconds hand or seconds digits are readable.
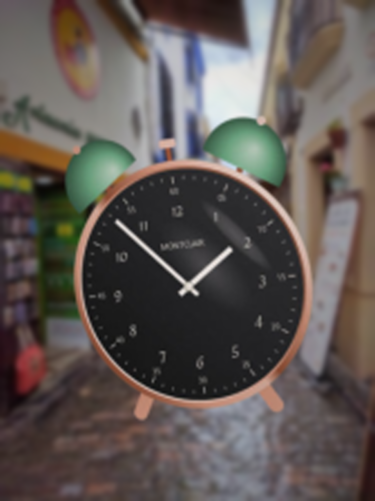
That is 1:53
